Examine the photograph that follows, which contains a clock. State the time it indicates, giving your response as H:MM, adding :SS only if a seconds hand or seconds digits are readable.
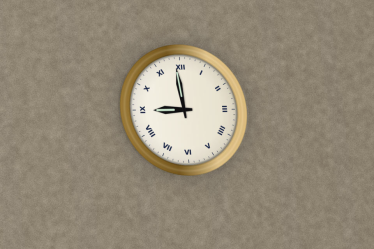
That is 8:59
